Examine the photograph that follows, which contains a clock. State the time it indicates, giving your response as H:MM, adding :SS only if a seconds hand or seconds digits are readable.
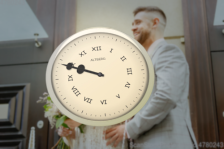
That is 9:49
